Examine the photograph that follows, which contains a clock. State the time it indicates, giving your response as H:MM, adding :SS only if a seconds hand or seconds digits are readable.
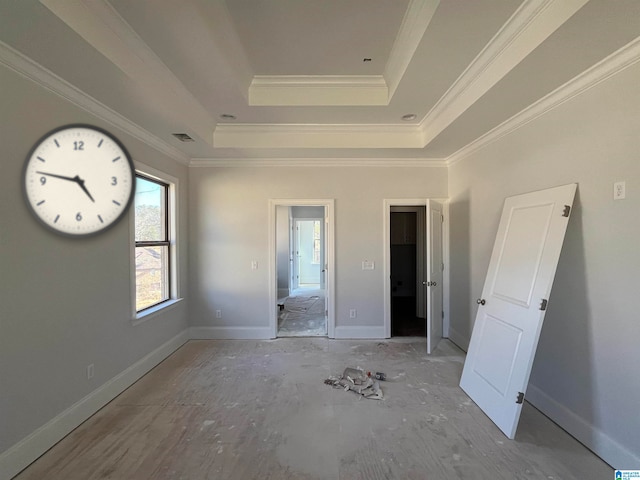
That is 4:47
